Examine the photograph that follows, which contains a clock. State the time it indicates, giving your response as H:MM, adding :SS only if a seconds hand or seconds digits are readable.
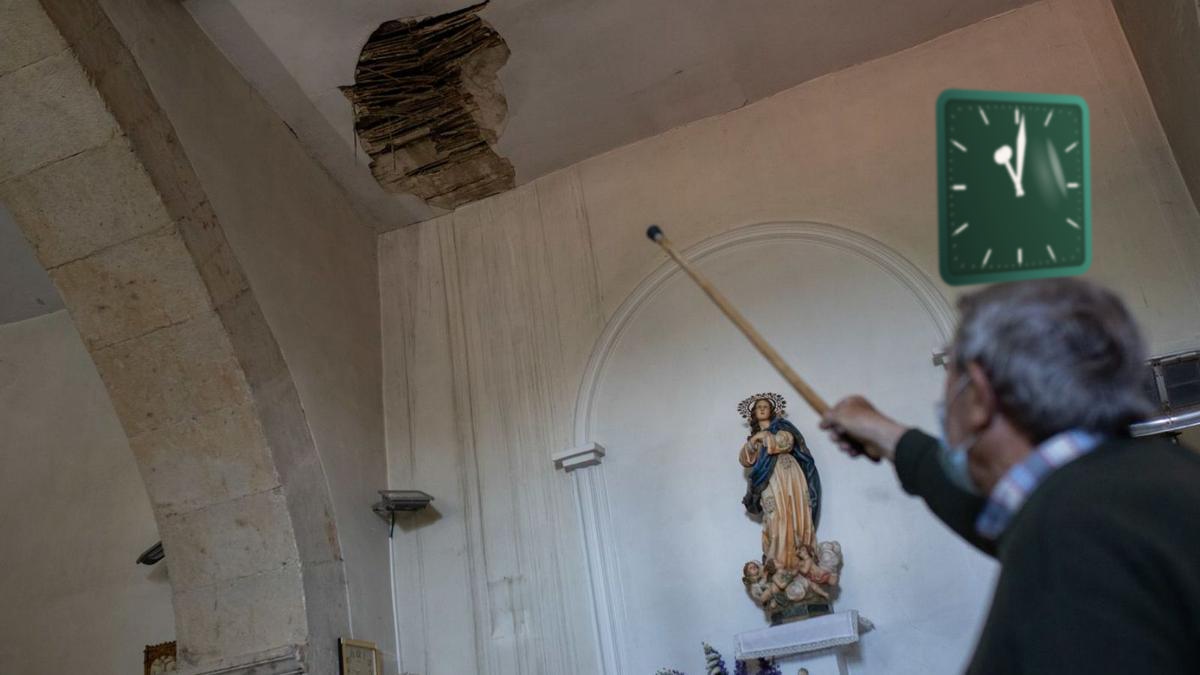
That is 11:01
